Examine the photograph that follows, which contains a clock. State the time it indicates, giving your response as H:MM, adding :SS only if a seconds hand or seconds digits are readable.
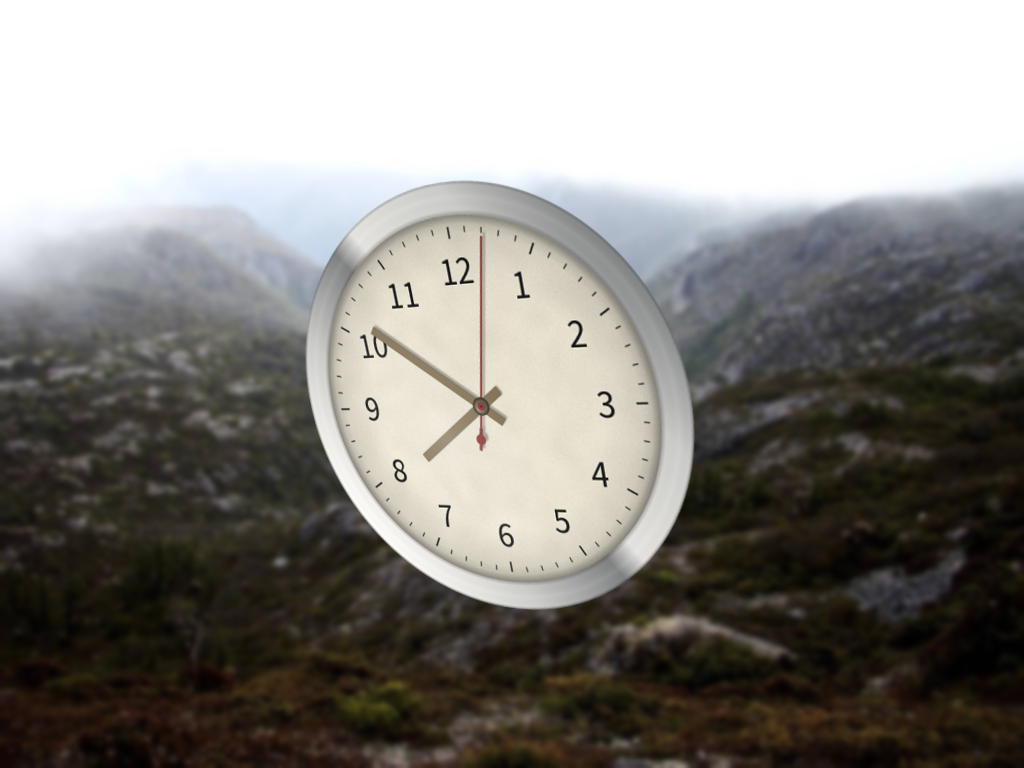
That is 7:51:02
